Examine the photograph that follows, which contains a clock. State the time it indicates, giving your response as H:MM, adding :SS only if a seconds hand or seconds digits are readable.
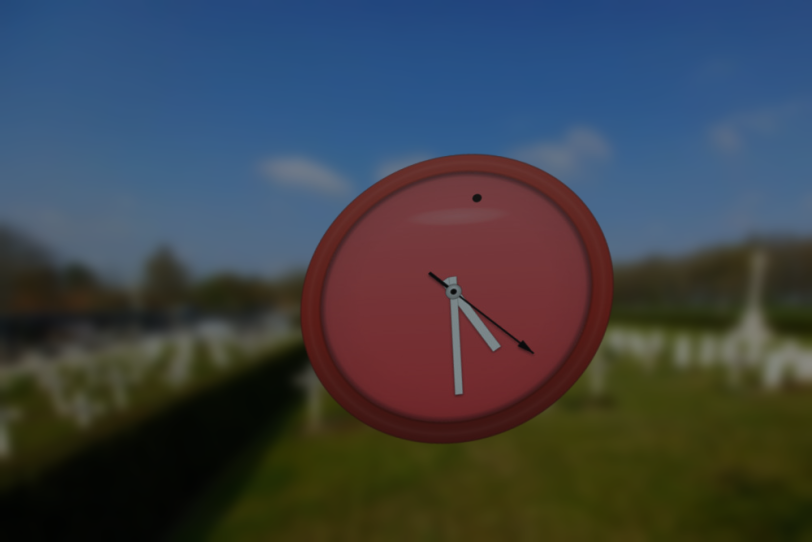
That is 4:27:20
